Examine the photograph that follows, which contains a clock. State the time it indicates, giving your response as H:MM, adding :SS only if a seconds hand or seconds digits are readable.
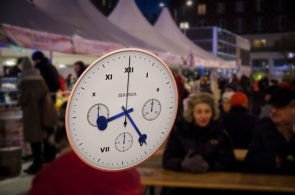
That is 8:24
